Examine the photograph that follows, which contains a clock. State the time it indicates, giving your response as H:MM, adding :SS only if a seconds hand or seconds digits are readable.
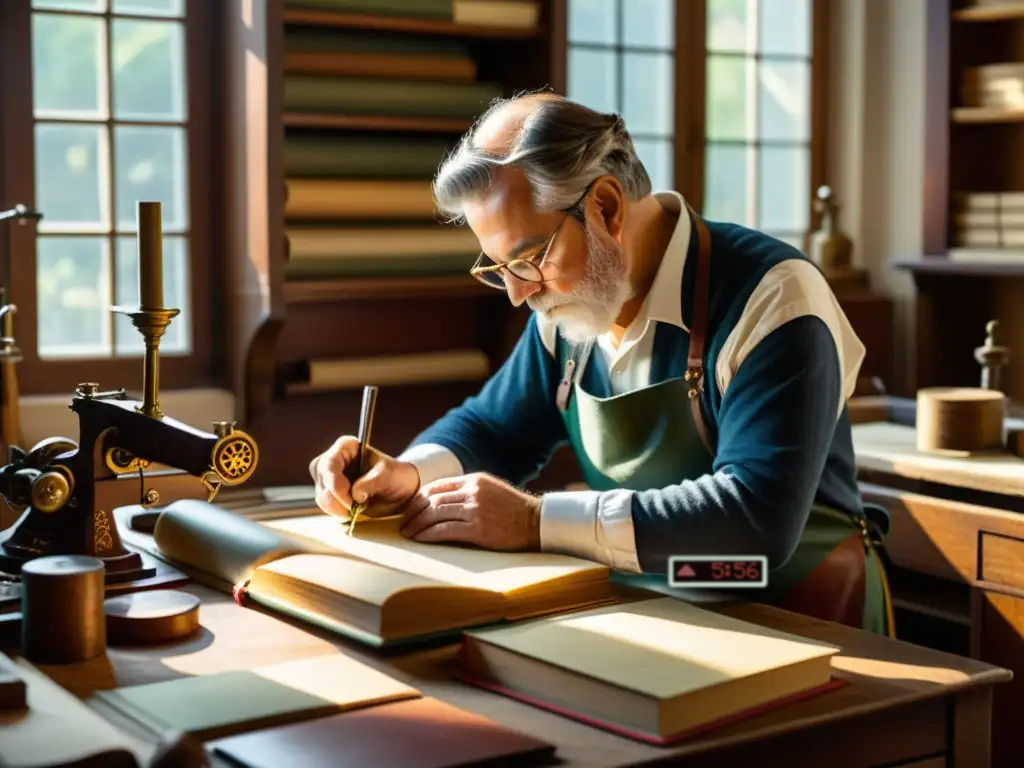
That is 5:56
